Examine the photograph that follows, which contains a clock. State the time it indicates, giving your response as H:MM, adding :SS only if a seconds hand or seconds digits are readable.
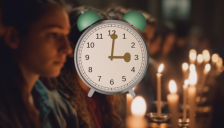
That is 3:01
